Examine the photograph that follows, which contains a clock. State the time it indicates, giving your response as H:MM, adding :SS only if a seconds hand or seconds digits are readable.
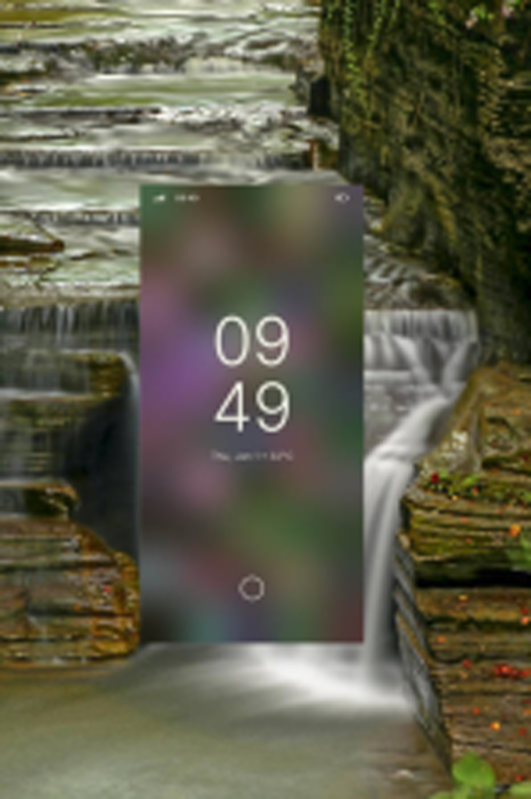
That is 9:49
